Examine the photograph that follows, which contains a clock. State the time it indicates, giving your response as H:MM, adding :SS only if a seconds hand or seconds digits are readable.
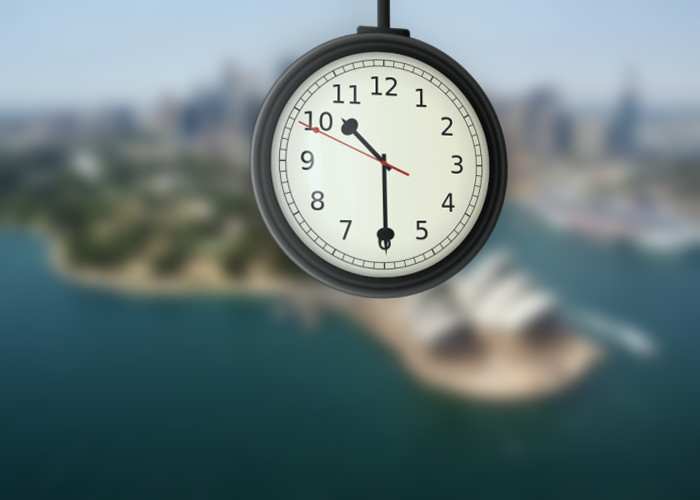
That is 10:29:49
